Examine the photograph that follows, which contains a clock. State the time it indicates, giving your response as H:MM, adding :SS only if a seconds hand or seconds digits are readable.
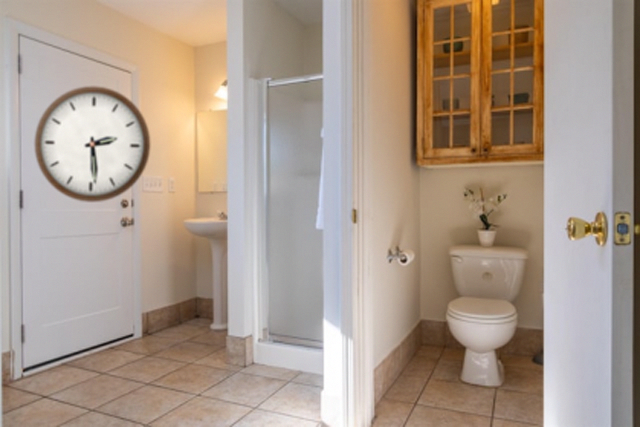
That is 2:29
